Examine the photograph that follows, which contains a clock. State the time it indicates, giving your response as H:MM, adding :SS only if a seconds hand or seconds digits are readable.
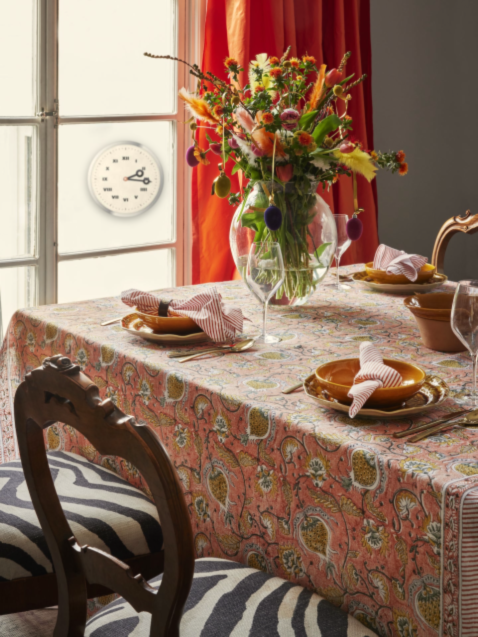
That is 2:16
